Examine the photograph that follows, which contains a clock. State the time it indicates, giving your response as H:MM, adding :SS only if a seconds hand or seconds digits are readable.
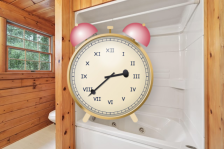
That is 2:38
